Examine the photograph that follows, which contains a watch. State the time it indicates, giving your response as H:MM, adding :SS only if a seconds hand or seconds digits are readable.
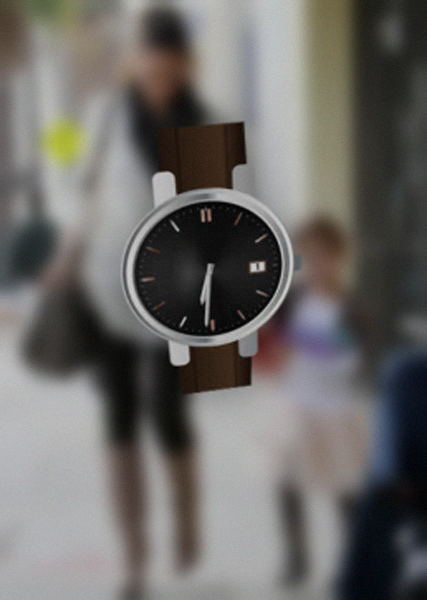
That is 6:31
